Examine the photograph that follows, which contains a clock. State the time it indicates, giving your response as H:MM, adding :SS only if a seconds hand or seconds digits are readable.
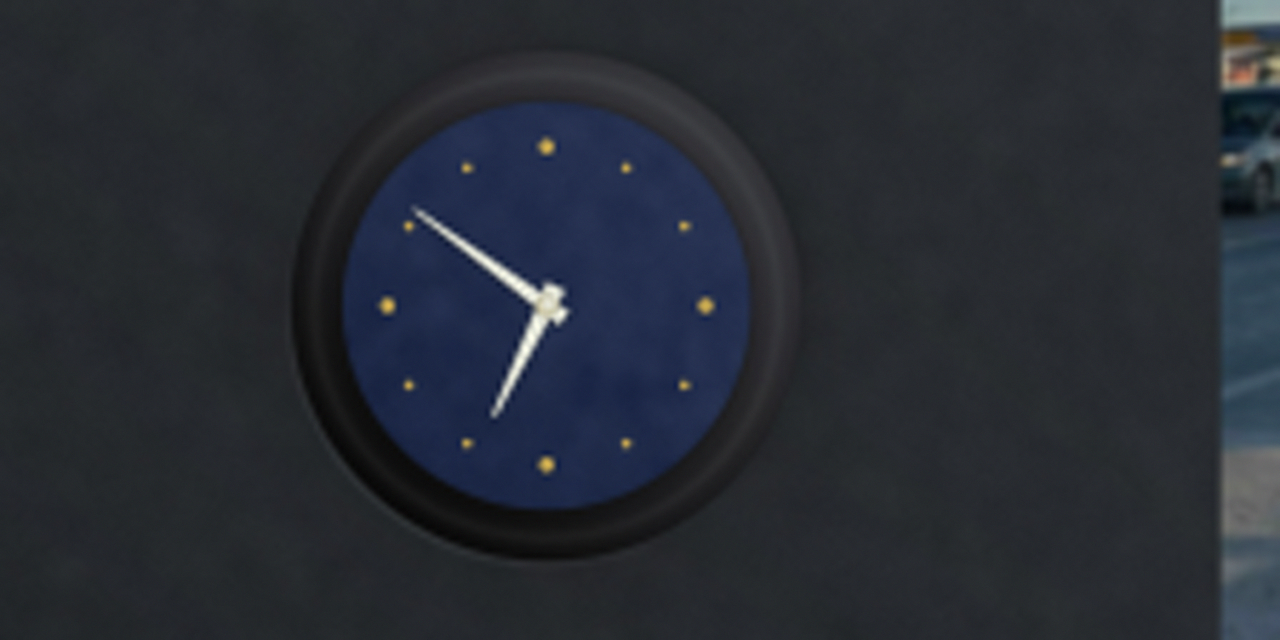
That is 6:51
